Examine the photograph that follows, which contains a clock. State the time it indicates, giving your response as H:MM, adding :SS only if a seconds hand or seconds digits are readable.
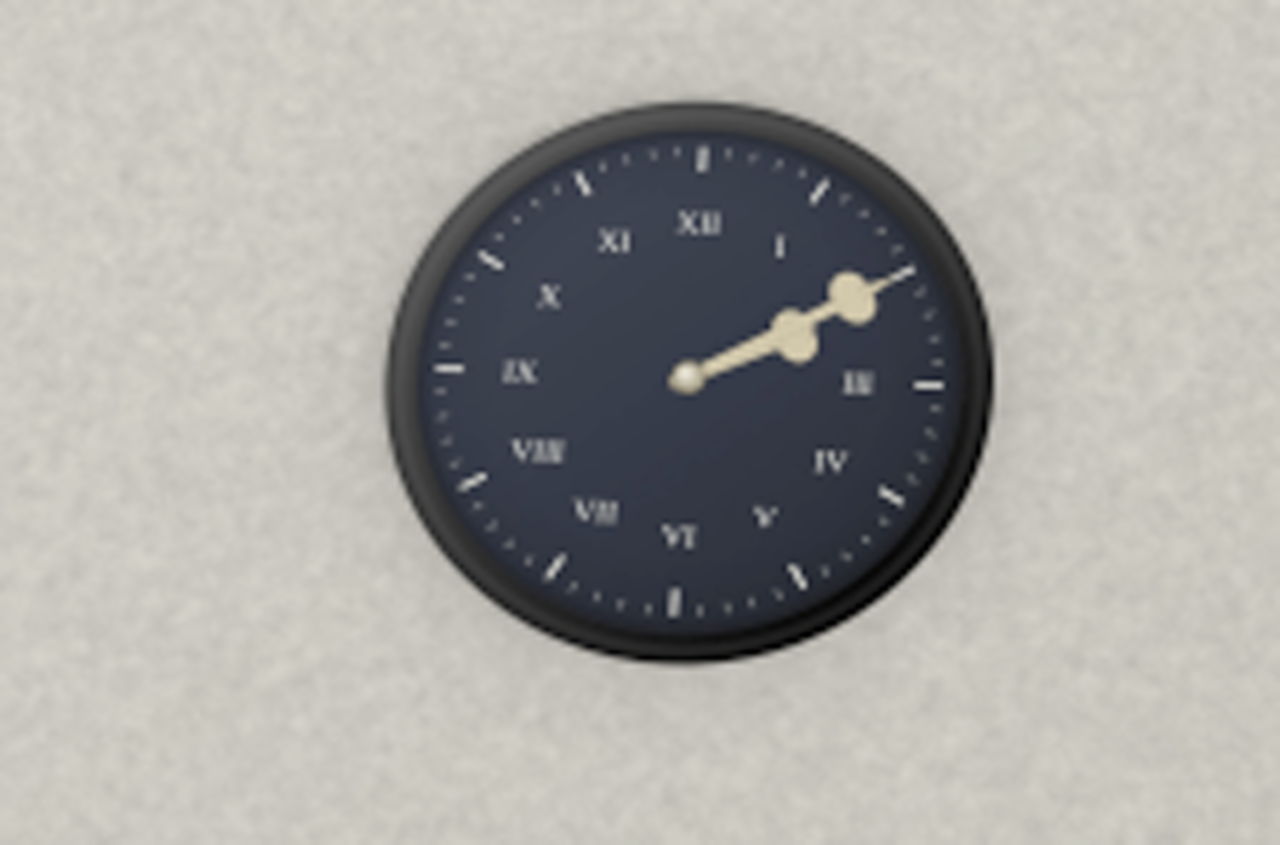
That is 2:10
